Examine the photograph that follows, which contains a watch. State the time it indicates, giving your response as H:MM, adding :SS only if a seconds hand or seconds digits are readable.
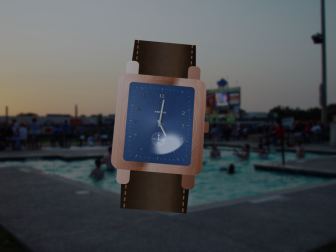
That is 5:01
